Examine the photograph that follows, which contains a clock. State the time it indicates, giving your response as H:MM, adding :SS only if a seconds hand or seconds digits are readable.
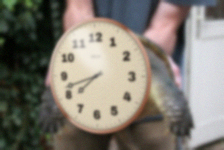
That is 7:42
